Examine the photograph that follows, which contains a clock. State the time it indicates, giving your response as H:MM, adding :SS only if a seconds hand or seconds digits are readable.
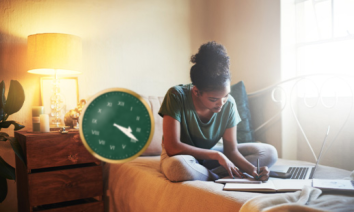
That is 3:19
